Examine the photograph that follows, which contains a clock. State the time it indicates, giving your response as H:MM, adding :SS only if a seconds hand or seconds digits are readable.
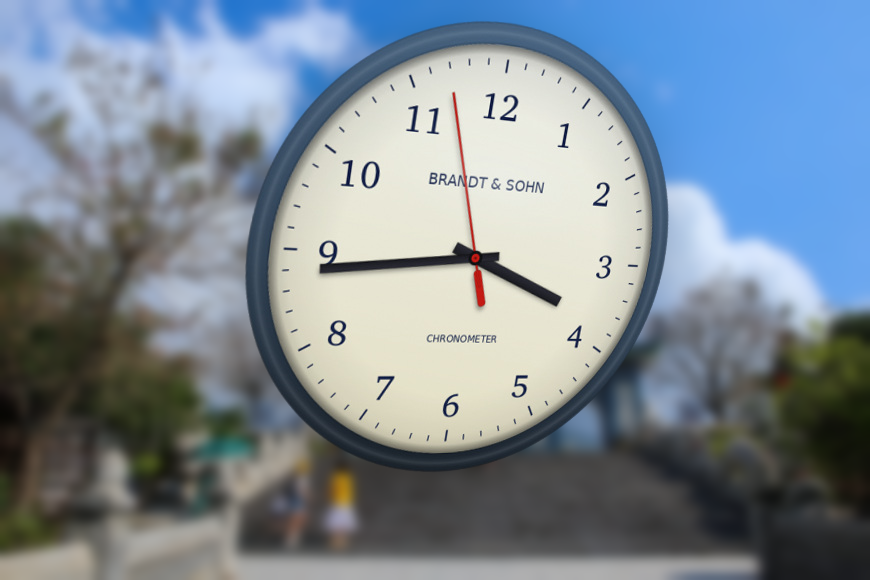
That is 3:43:57
